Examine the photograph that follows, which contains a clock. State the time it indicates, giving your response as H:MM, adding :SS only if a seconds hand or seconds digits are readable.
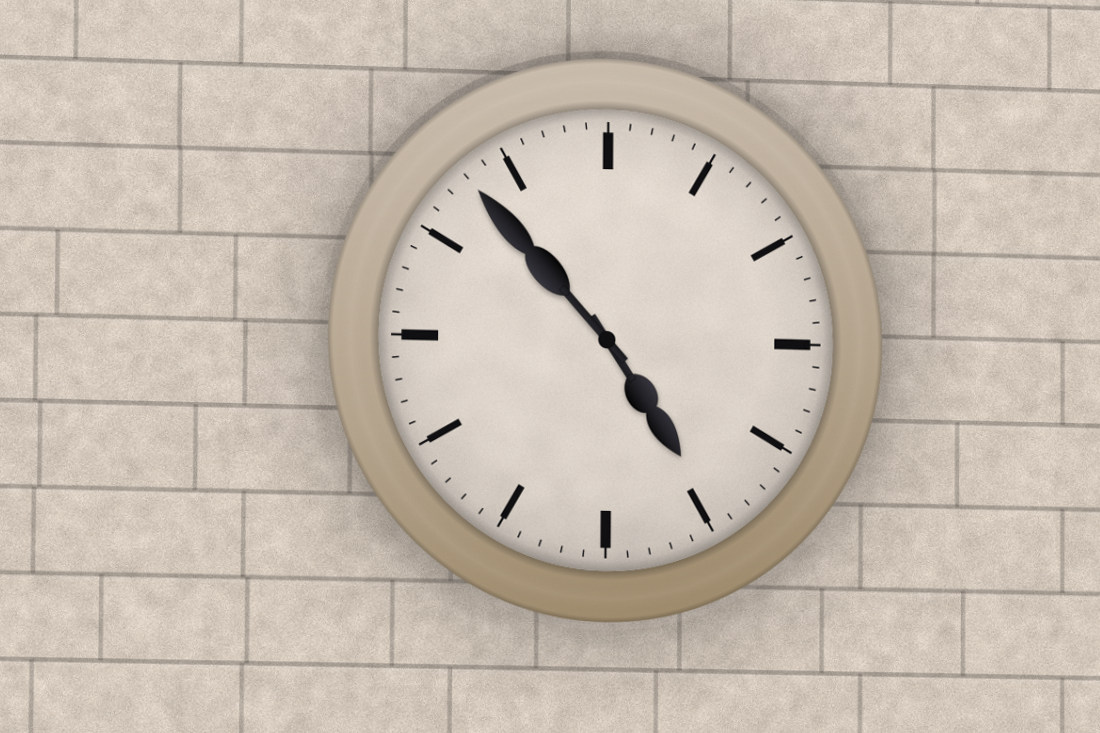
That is 4:53
